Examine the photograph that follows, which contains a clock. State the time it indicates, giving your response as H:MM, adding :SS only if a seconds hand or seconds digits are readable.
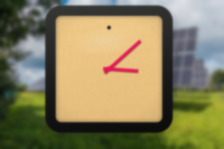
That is 3:08
